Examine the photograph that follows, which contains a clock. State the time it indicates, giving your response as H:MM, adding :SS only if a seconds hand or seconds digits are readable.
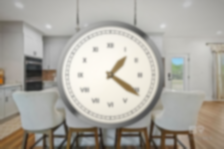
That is 1:21
